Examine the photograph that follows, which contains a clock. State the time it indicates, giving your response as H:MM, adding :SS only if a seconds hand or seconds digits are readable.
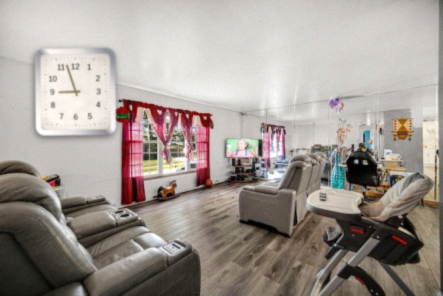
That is 8:57
